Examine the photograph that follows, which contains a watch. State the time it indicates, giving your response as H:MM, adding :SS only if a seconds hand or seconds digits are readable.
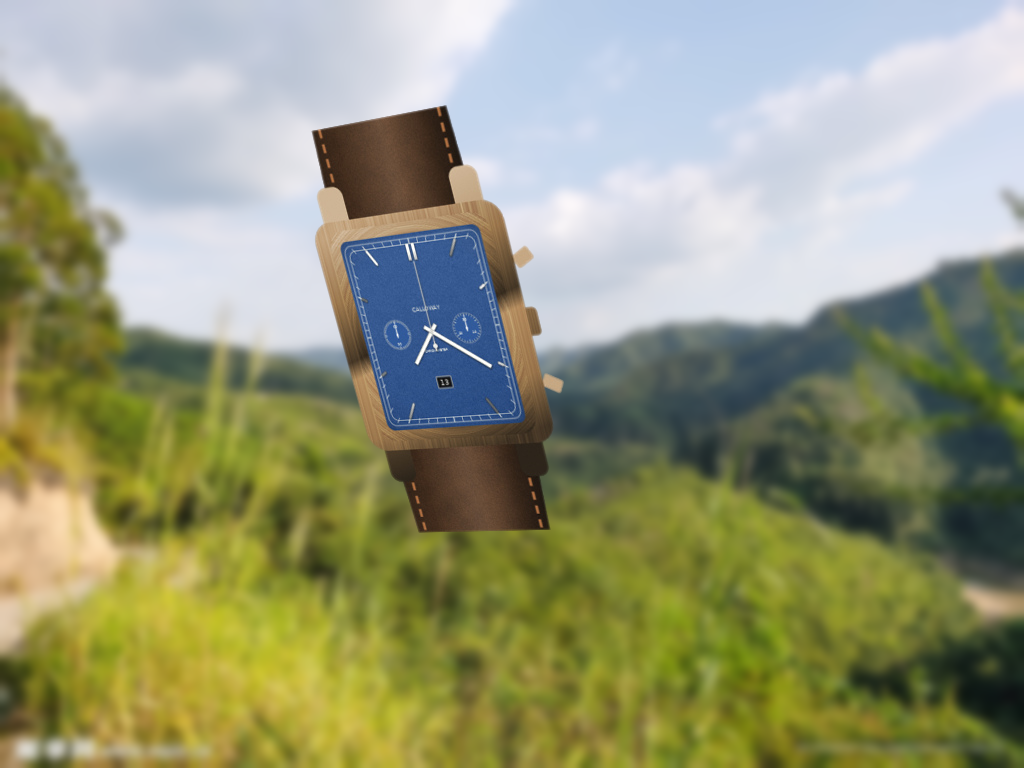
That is 7:21
